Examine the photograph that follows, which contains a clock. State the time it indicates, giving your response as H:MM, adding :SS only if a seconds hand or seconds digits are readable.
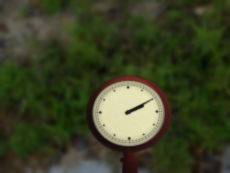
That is 2:10
